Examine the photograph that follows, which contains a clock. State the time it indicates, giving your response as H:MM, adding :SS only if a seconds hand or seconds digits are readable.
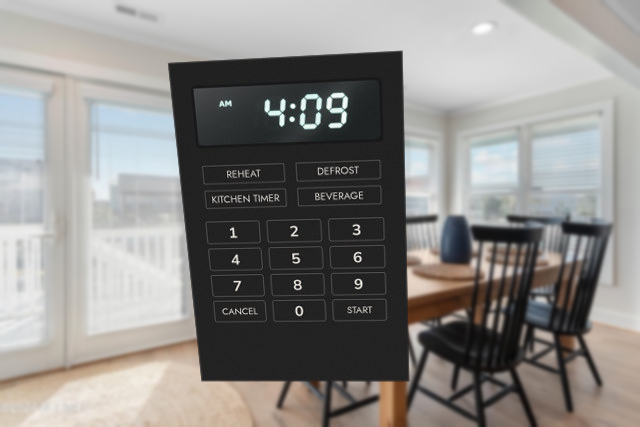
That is 4:09
